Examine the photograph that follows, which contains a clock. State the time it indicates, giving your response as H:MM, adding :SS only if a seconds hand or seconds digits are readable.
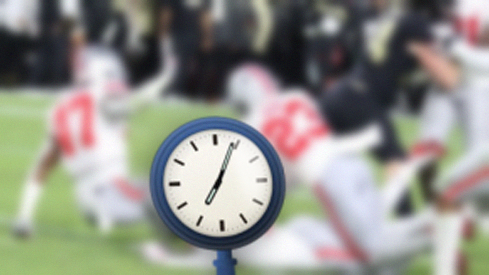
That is 7:04
